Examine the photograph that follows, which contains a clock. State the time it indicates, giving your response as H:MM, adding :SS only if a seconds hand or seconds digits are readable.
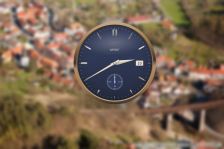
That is 2:40
